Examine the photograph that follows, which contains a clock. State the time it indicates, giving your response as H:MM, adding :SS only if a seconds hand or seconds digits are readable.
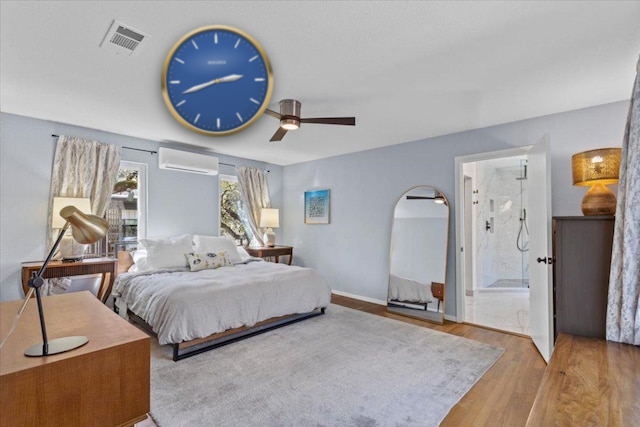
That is 2:42
